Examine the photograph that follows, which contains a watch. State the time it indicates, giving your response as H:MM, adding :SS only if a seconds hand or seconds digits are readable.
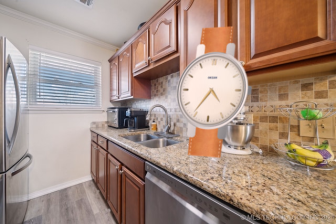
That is 4:36
